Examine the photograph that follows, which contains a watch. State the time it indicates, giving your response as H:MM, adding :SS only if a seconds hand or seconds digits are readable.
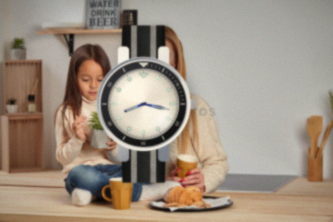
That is 8:17
